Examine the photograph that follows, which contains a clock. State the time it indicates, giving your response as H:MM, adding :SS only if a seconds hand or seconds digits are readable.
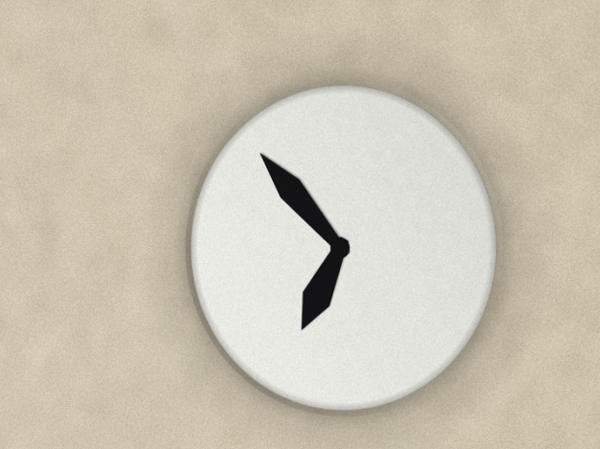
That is 6:53
